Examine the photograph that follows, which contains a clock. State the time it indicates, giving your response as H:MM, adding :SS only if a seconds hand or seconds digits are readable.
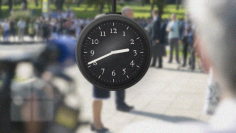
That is 2:41
